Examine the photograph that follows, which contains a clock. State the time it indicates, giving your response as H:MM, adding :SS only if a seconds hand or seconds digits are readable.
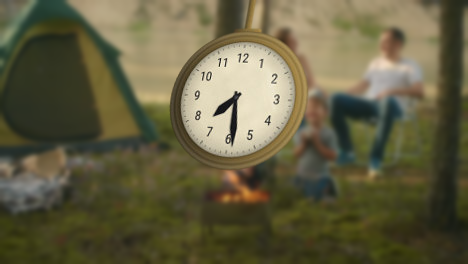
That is 7:29
